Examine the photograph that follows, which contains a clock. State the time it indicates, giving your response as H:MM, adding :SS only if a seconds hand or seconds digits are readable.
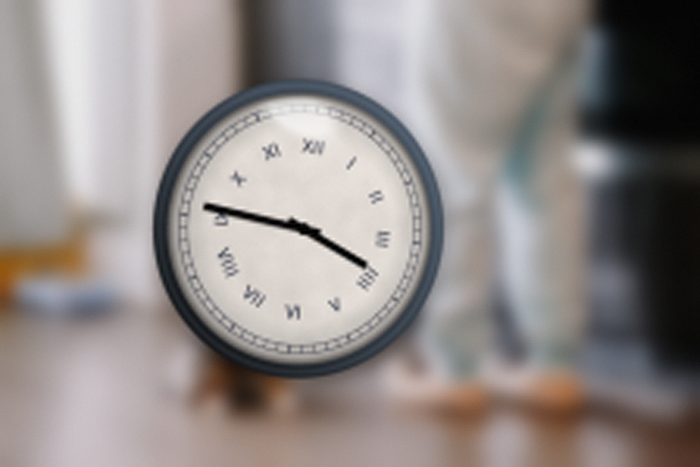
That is 3:46
